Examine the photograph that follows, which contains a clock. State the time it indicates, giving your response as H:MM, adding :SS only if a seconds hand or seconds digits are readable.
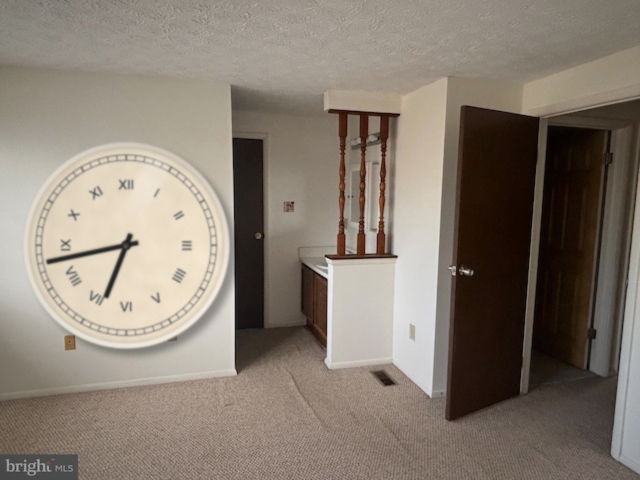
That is 6:43
